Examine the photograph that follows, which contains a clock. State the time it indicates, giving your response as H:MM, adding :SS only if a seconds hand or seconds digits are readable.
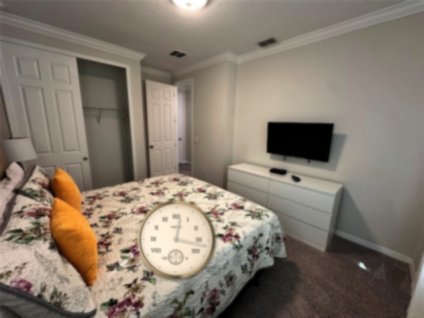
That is 12:17
